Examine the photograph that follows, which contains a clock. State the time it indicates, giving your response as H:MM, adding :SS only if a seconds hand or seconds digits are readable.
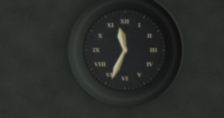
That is 11:34
